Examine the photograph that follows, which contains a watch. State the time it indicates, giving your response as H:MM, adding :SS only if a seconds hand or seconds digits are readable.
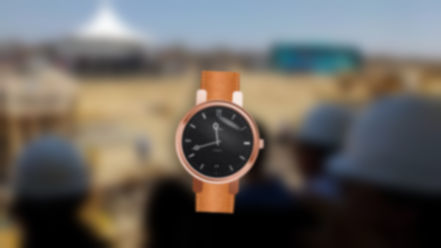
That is 11:42
